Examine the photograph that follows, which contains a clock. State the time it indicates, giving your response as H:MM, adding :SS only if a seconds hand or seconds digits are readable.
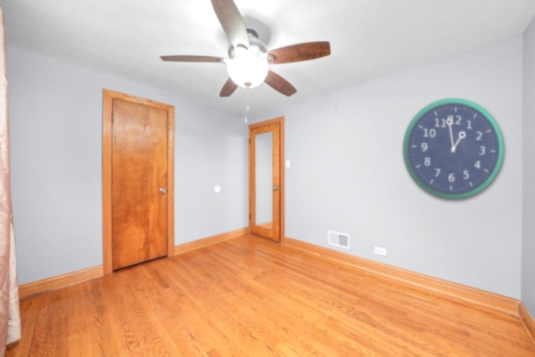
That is 12:58
